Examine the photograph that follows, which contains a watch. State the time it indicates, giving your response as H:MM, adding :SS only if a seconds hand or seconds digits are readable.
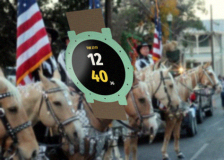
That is 12:40
